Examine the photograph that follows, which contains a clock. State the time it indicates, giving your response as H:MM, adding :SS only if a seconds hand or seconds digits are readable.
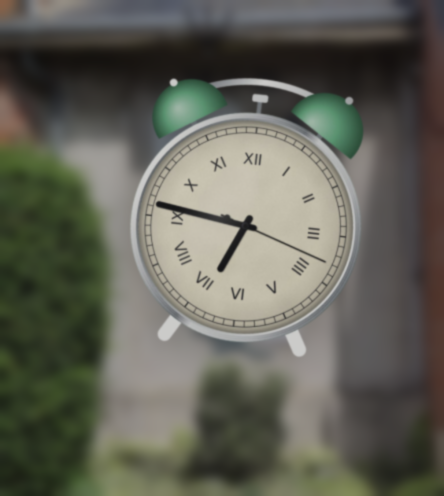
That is 6:46:18
